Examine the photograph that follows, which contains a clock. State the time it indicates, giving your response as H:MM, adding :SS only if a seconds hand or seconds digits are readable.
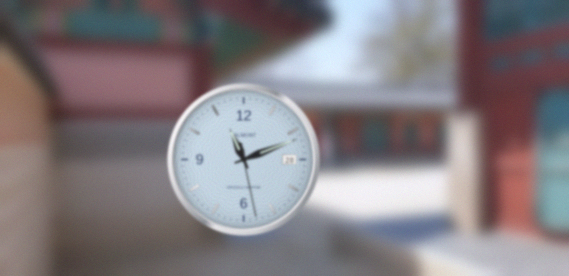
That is 11:11:28
